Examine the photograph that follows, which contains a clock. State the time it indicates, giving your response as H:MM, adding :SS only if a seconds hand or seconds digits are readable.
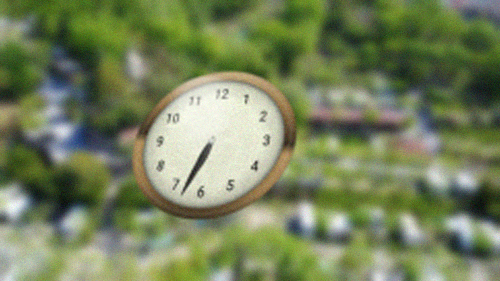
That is 6:33
